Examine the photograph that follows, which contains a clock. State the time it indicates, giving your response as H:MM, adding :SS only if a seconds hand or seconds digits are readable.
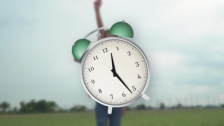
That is 12:27
